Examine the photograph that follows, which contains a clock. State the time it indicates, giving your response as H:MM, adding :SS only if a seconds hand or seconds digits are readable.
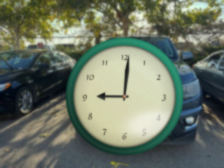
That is 9:01
